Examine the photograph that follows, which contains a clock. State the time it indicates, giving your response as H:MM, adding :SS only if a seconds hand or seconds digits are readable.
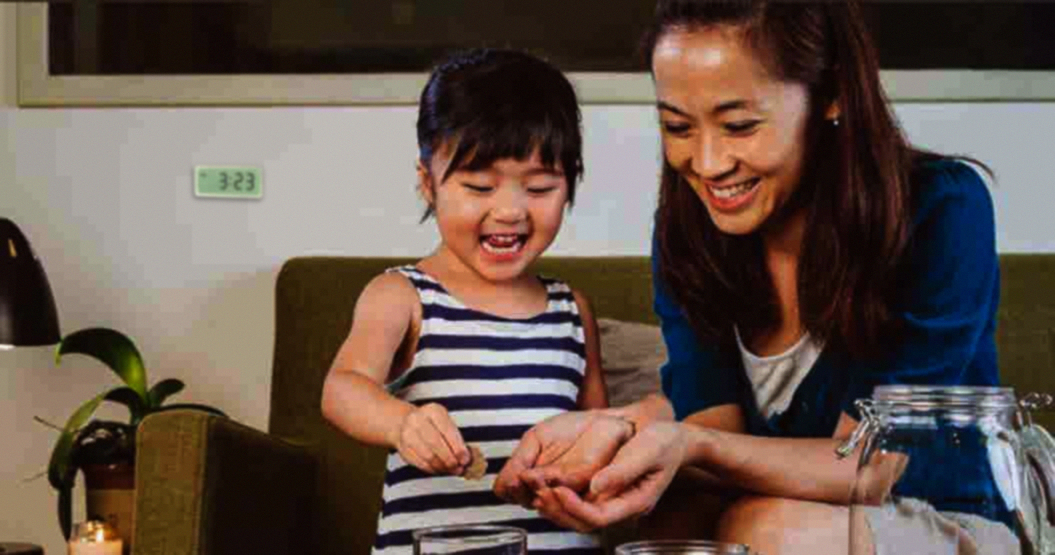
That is 3:23
